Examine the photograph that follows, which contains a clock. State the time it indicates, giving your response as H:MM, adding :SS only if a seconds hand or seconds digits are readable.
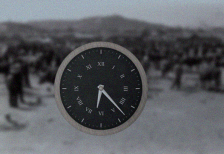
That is 6:23
